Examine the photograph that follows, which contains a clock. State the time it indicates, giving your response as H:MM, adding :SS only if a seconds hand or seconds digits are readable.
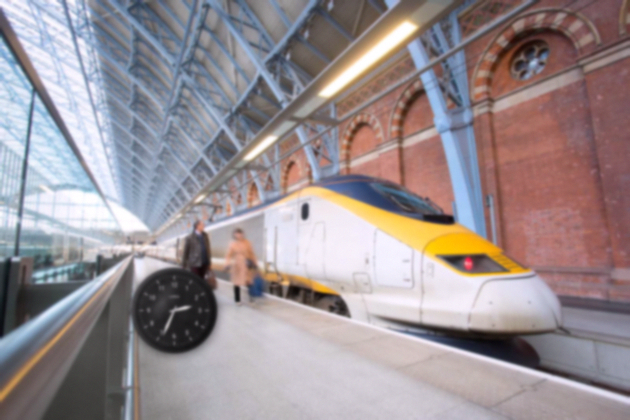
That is 2:34
